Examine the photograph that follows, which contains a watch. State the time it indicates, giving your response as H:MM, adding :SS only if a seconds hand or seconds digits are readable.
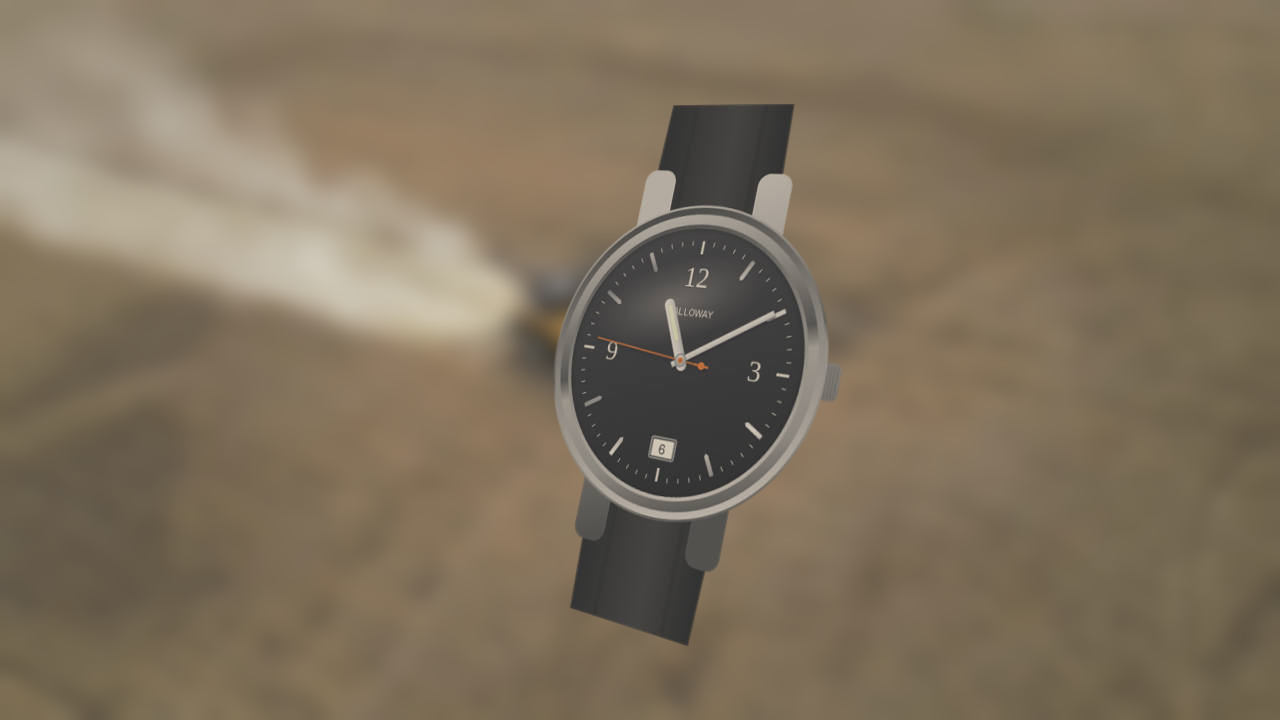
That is 11:09:46
